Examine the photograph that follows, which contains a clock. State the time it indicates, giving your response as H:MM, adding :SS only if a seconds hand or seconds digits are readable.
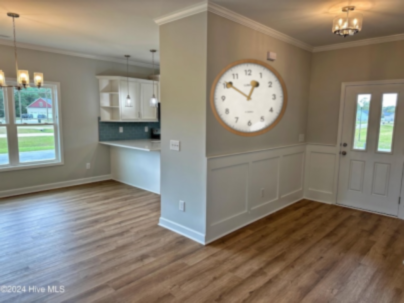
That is 12:51
